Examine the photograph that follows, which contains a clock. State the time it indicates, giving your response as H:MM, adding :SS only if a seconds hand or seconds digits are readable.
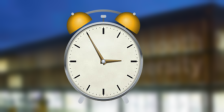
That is 2:55
